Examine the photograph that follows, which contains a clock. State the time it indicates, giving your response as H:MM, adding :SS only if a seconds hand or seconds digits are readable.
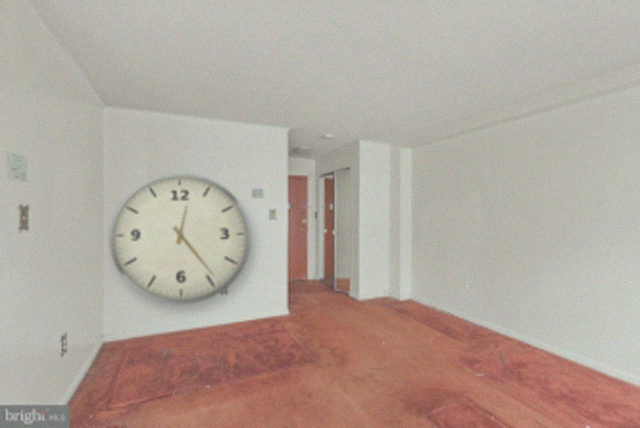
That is 12:24
